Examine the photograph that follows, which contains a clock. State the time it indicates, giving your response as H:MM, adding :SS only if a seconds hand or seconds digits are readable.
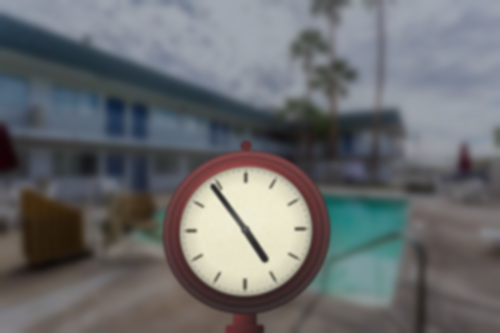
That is 4:54
